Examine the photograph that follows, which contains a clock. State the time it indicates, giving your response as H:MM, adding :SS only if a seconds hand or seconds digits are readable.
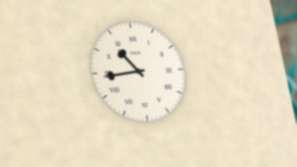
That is 10:44
